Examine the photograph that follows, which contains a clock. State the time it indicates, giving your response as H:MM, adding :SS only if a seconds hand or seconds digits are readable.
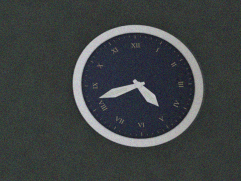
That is 4:42
